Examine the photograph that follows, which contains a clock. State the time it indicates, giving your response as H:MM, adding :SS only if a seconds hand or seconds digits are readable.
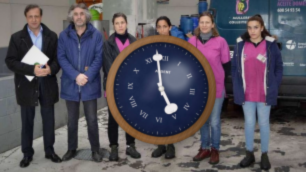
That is 4:58
